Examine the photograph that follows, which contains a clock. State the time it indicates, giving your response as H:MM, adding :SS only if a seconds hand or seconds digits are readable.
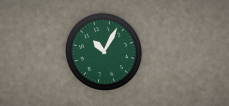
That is 11:08
